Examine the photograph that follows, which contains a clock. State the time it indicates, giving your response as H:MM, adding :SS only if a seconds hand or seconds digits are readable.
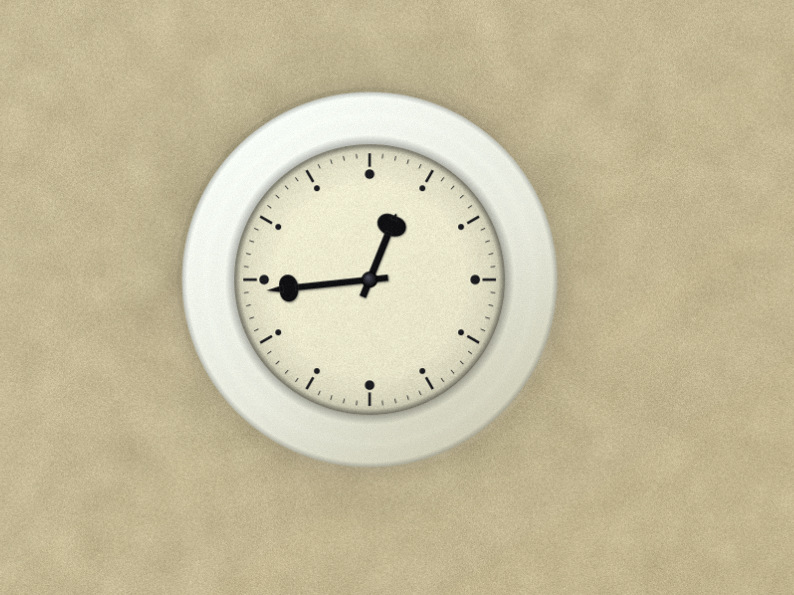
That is 12:44
